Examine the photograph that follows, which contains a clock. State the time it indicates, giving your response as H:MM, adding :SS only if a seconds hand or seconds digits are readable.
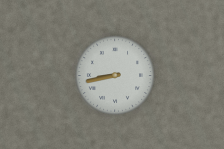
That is 8:43
